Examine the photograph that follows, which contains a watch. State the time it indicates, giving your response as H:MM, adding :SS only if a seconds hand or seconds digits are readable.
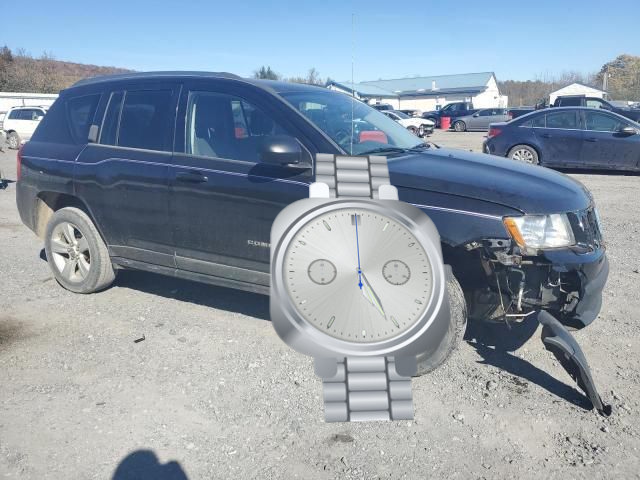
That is 5:26
